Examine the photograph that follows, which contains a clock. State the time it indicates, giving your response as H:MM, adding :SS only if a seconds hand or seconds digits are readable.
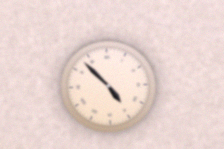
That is 4:53
